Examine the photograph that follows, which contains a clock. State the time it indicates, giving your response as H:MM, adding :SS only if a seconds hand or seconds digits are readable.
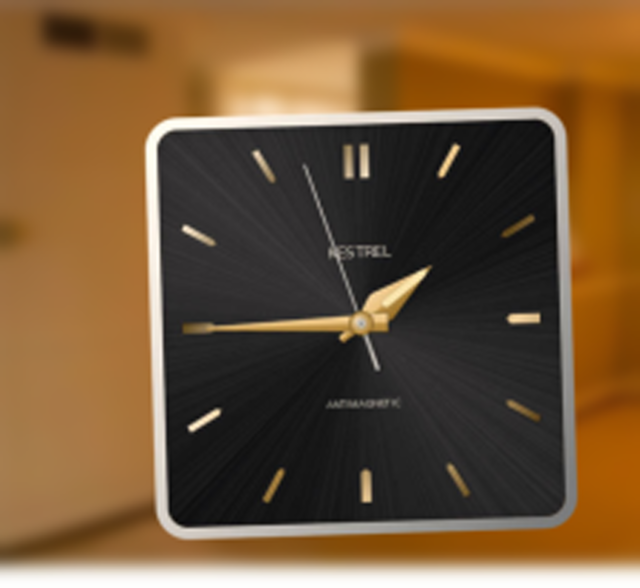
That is 1:44:57
